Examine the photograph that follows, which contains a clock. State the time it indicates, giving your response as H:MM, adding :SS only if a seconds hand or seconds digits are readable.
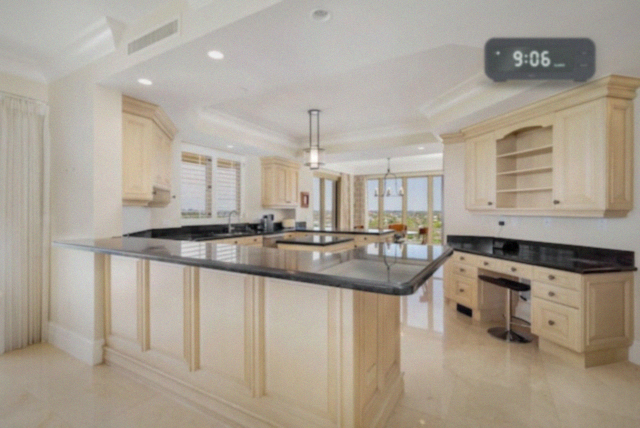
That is 9:06
